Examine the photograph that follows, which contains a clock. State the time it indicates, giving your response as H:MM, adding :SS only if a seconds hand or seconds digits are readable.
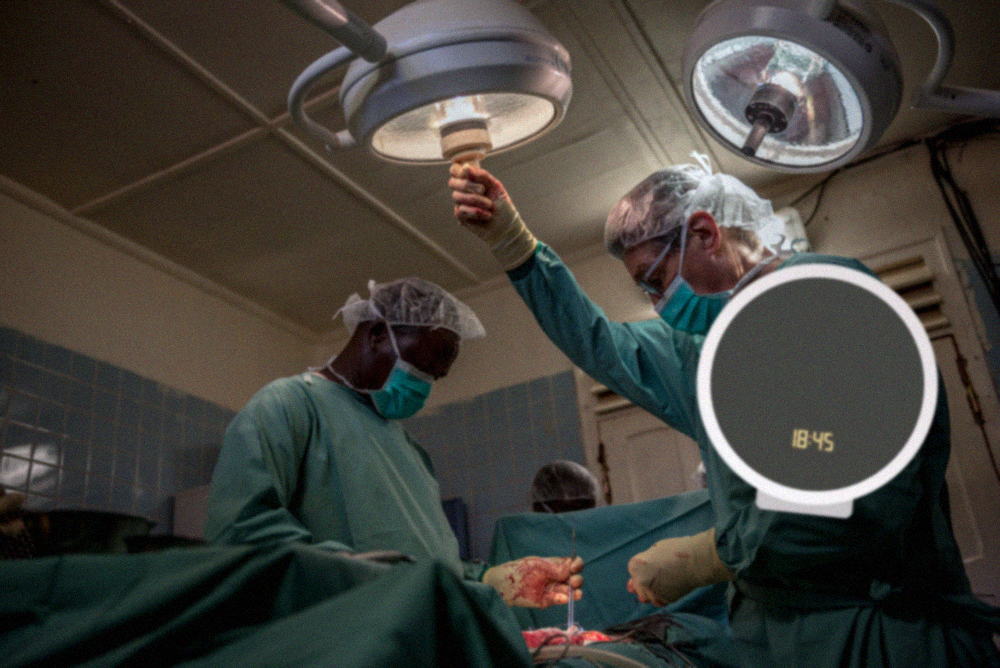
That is 18:45
